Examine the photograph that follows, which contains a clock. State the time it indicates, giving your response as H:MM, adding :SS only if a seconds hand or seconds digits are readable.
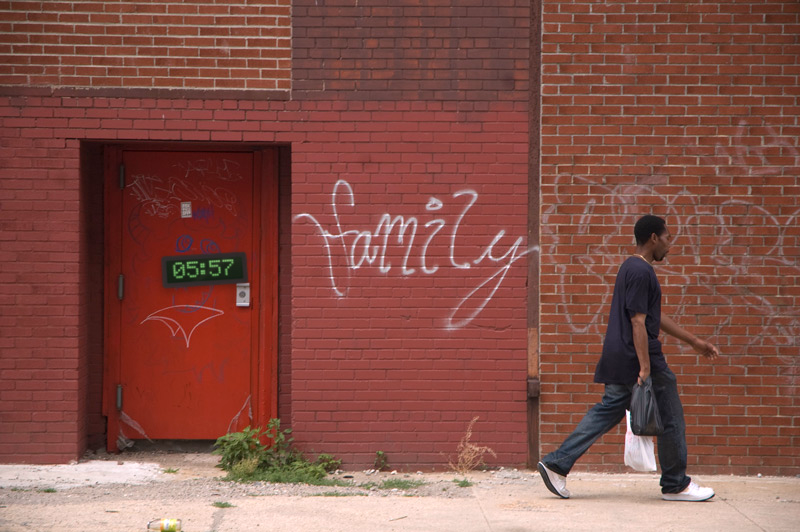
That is 5:57
